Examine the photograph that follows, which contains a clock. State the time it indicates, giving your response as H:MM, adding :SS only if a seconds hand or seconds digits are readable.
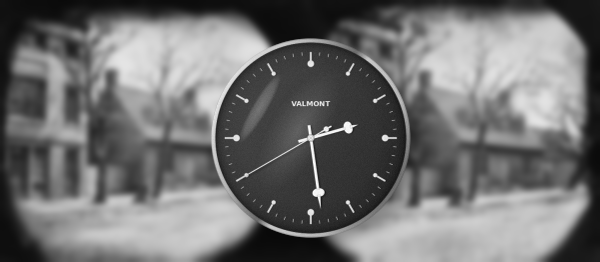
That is 2:28:40
